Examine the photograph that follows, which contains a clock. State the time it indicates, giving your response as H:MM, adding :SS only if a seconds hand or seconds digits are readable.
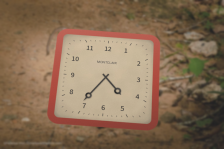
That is 4:36
